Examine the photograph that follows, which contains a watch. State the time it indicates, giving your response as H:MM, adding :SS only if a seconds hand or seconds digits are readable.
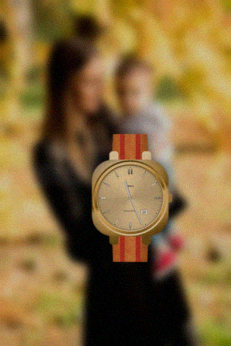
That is 11:26
